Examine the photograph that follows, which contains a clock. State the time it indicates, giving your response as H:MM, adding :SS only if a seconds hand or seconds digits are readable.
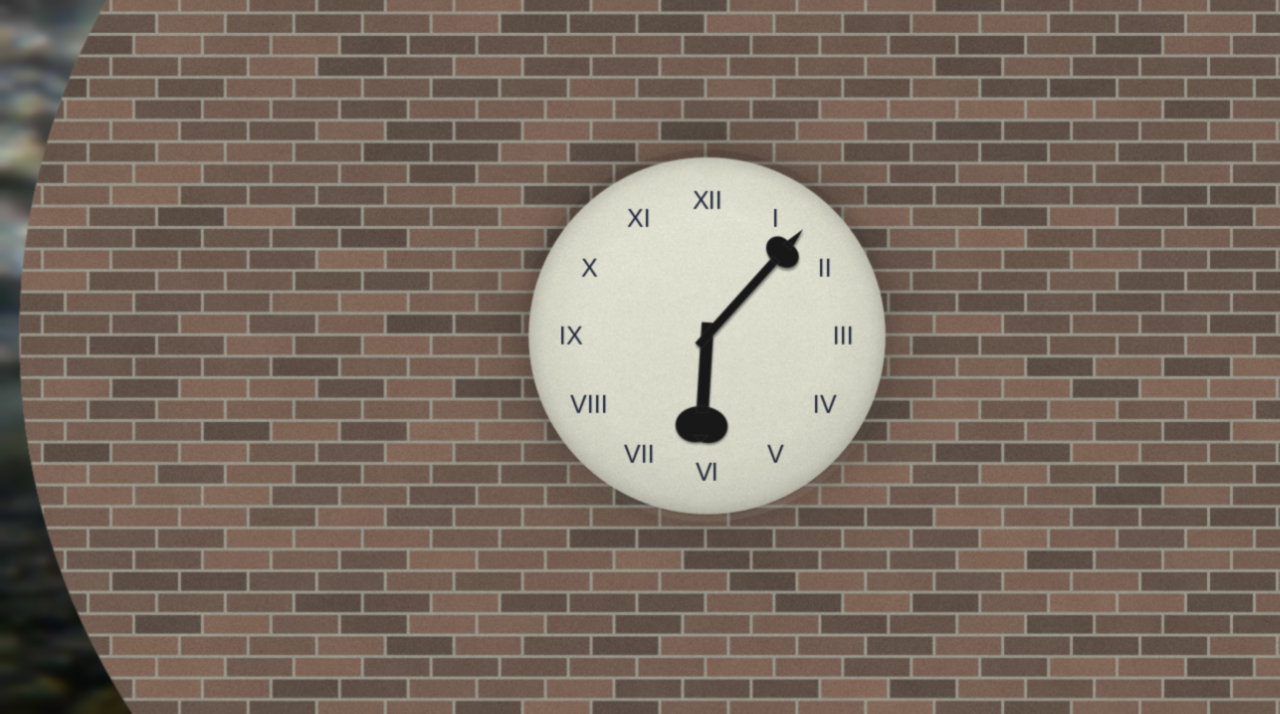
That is 6:07
